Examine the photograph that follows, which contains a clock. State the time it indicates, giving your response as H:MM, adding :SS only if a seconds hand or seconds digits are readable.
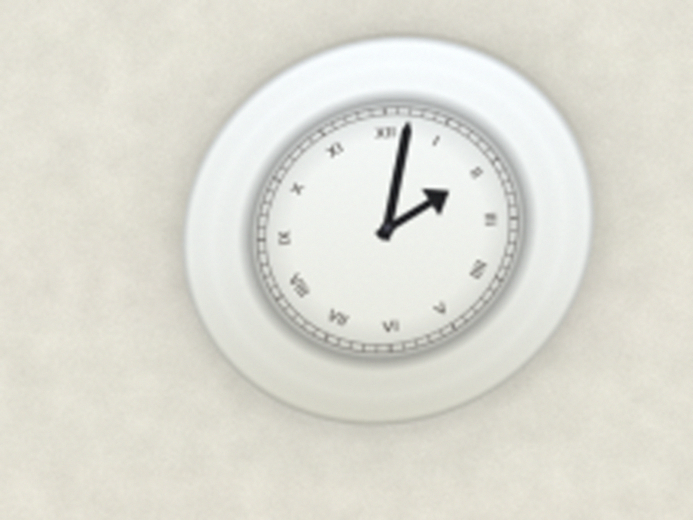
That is 2:02
